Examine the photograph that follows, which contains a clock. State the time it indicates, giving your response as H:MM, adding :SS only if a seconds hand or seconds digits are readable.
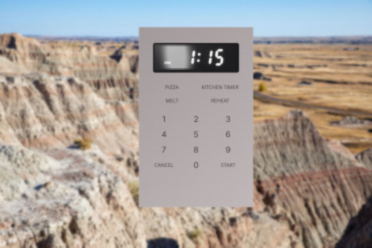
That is 1:15
